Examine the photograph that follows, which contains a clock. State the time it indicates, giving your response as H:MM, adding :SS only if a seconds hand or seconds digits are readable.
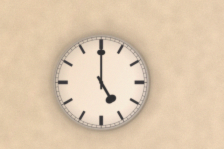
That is 5:00
